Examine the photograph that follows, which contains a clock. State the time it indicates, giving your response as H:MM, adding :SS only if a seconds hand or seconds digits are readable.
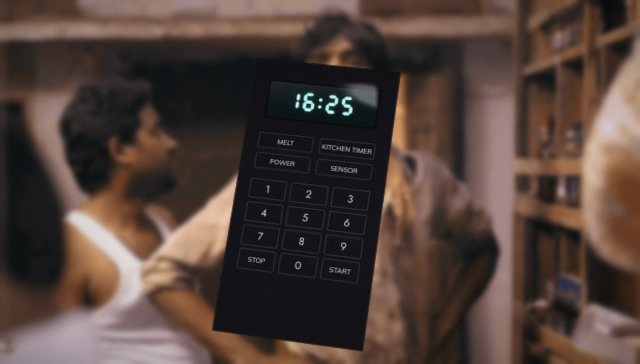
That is 16:25
